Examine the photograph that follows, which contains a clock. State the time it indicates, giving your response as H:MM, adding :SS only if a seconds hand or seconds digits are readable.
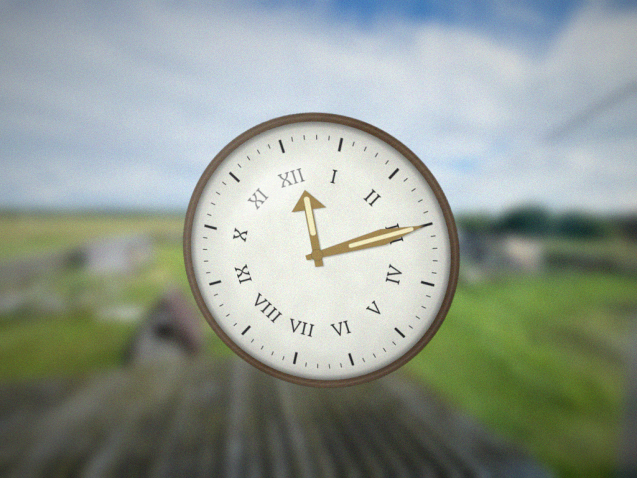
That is 12:15
